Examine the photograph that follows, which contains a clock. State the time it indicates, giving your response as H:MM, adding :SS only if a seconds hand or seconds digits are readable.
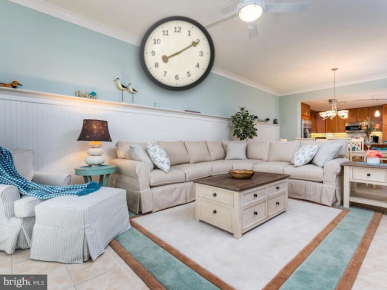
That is 8:10
